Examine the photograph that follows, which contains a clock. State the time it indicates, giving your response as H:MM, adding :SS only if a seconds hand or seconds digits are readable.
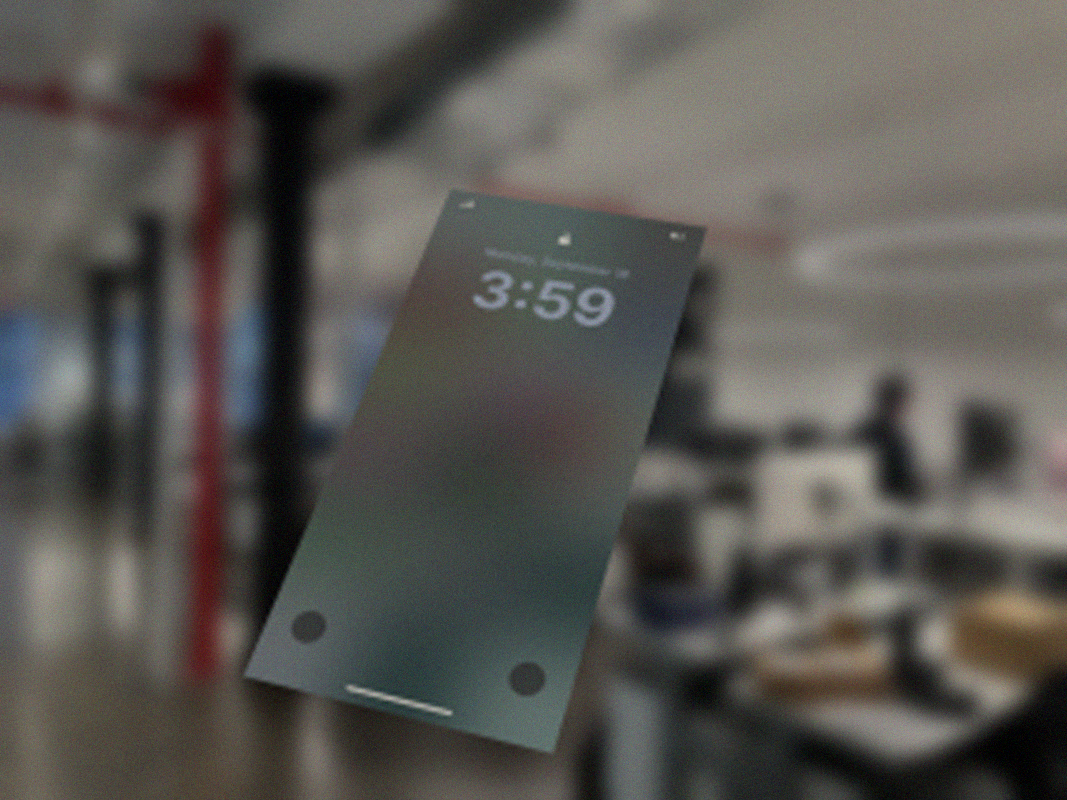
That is 3:59
